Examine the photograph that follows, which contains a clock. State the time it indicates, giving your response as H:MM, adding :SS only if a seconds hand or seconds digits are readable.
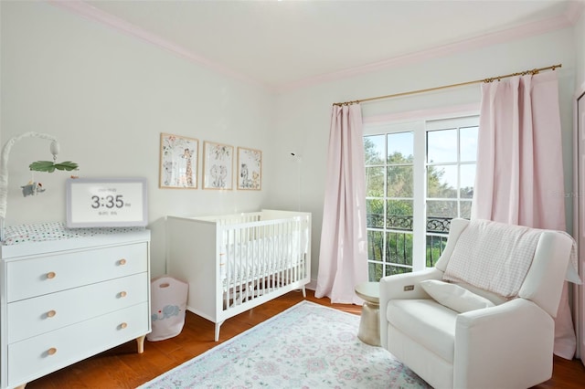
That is 3:35
